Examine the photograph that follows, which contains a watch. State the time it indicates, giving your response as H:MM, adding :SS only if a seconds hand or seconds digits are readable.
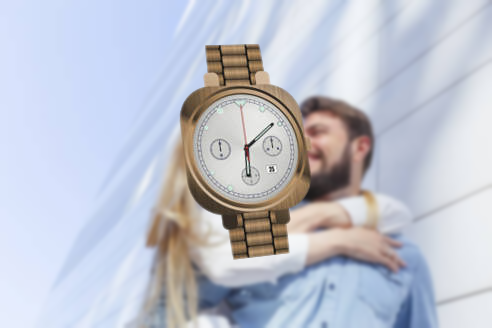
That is 6:09
